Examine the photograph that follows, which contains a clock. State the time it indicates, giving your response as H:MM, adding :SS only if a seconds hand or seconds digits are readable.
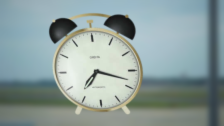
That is 7:18
